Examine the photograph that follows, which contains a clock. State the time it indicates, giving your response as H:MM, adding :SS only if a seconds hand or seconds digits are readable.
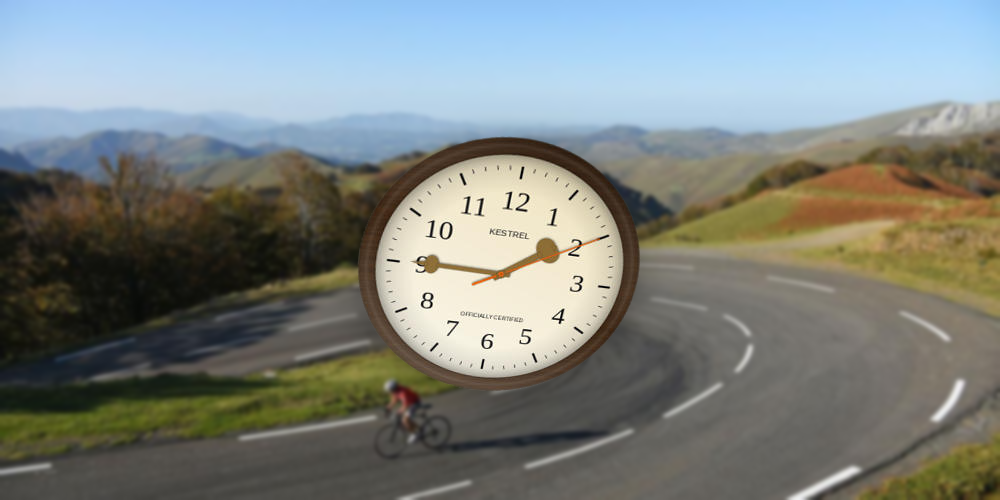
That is 1:45:10
